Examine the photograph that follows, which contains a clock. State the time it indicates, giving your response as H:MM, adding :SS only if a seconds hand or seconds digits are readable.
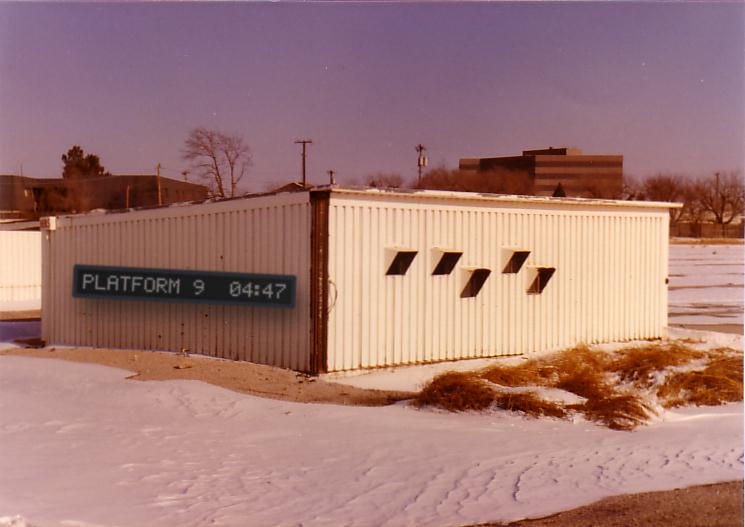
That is 4:47
